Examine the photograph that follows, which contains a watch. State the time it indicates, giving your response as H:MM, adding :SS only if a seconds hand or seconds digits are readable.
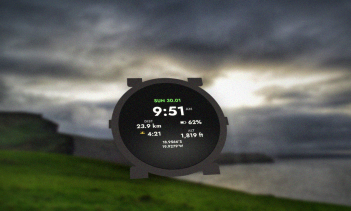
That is 9:51
